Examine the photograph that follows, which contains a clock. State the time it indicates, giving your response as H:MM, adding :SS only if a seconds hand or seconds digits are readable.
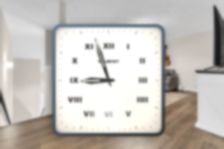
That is 8:57
